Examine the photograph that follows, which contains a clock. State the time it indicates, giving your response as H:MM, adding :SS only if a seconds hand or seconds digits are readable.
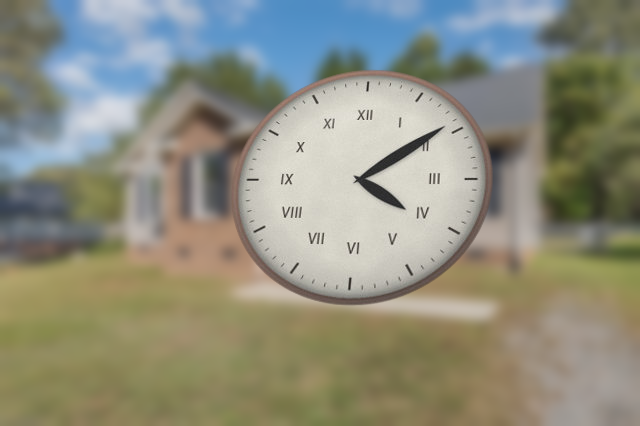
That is 4:09
